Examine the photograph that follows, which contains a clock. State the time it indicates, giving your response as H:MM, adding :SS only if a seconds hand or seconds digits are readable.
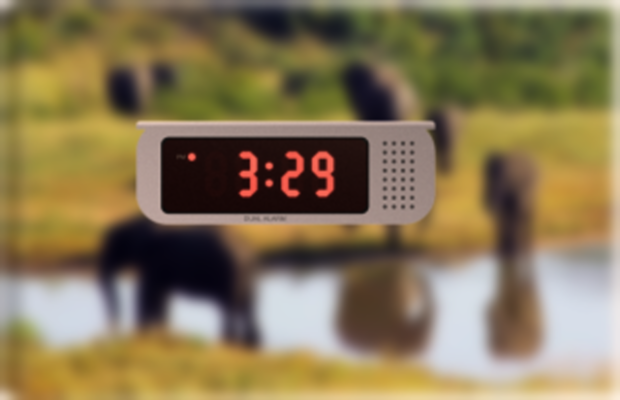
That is 3:29
